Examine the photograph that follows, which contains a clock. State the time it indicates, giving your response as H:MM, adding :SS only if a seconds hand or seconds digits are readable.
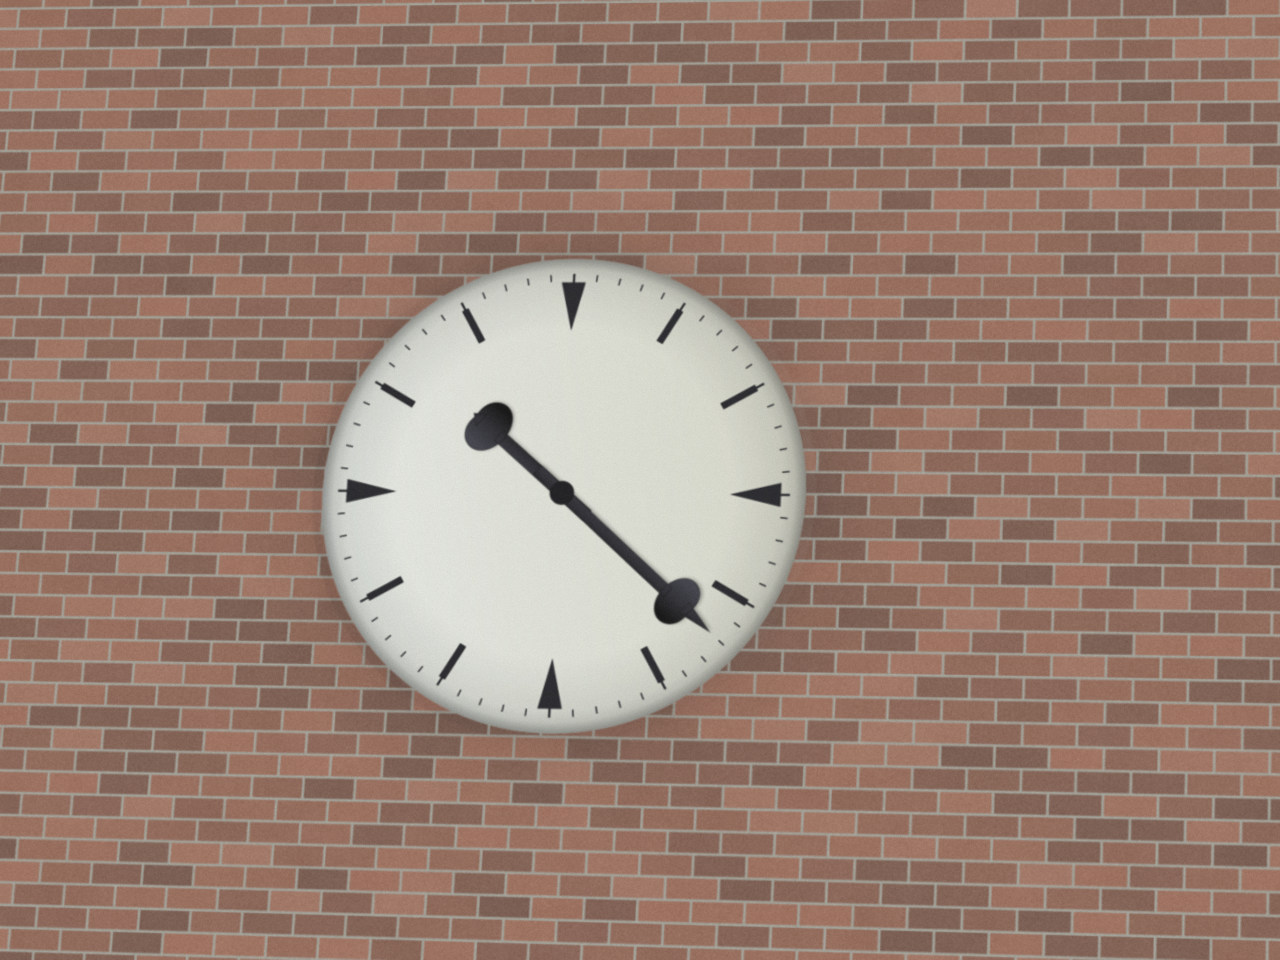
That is 10:22
